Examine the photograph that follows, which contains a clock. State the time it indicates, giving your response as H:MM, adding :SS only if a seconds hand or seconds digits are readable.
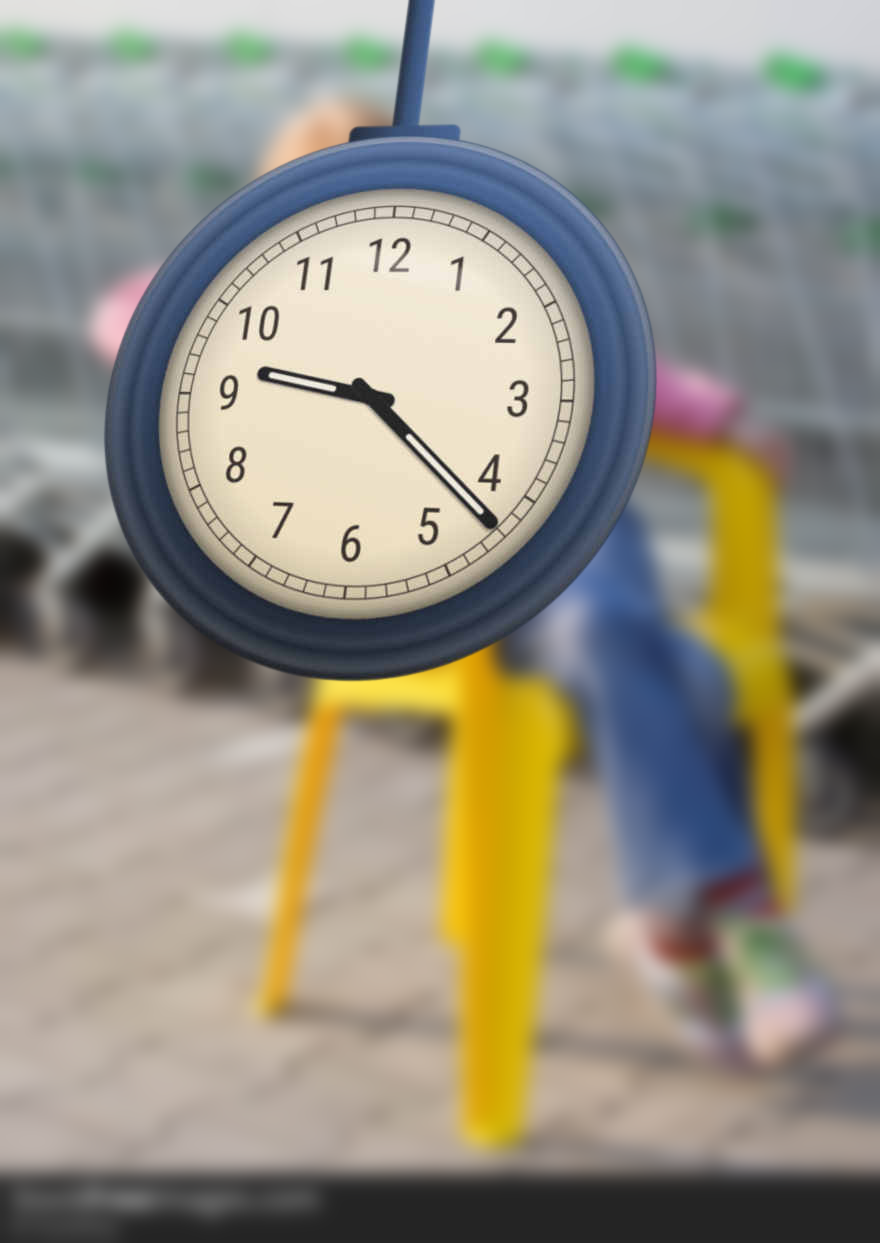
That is 9:22
